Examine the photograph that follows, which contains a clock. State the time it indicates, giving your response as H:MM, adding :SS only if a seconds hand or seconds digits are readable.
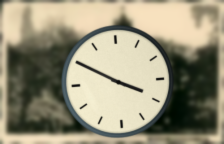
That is 3:50
